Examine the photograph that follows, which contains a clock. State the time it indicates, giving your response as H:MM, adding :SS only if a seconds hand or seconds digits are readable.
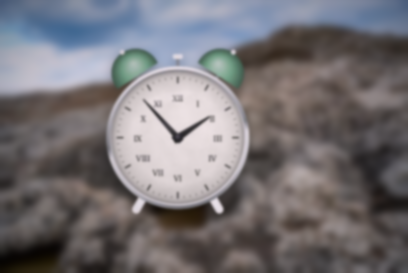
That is 1:53
